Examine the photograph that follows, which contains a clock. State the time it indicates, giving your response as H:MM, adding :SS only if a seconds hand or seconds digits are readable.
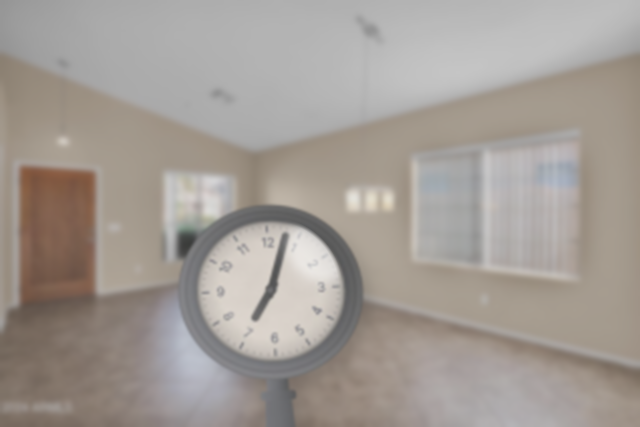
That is 7:03
